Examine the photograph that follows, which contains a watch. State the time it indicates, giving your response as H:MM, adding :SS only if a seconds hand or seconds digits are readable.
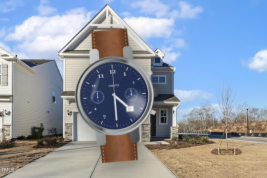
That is 4:30
